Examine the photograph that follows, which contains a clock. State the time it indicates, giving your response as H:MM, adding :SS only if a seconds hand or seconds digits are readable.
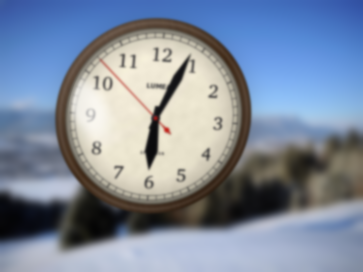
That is 6:03:52
